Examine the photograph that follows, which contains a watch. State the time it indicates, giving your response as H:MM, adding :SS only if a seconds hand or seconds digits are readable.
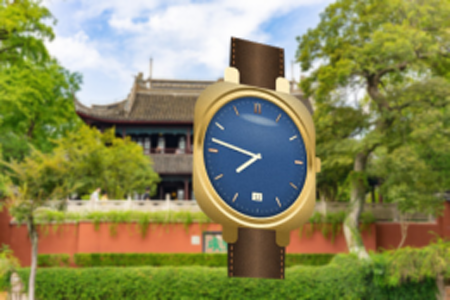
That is 7:47
